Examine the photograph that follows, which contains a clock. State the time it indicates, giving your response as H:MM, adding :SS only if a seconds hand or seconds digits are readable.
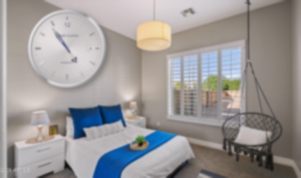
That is 4:54
